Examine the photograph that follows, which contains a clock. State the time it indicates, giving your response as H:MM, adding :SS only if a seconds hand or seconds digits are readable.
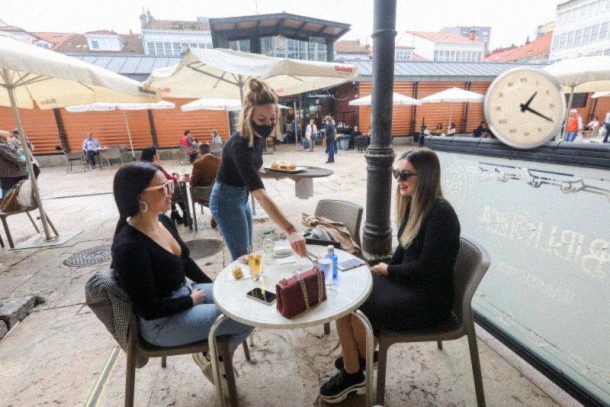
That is 1:20
